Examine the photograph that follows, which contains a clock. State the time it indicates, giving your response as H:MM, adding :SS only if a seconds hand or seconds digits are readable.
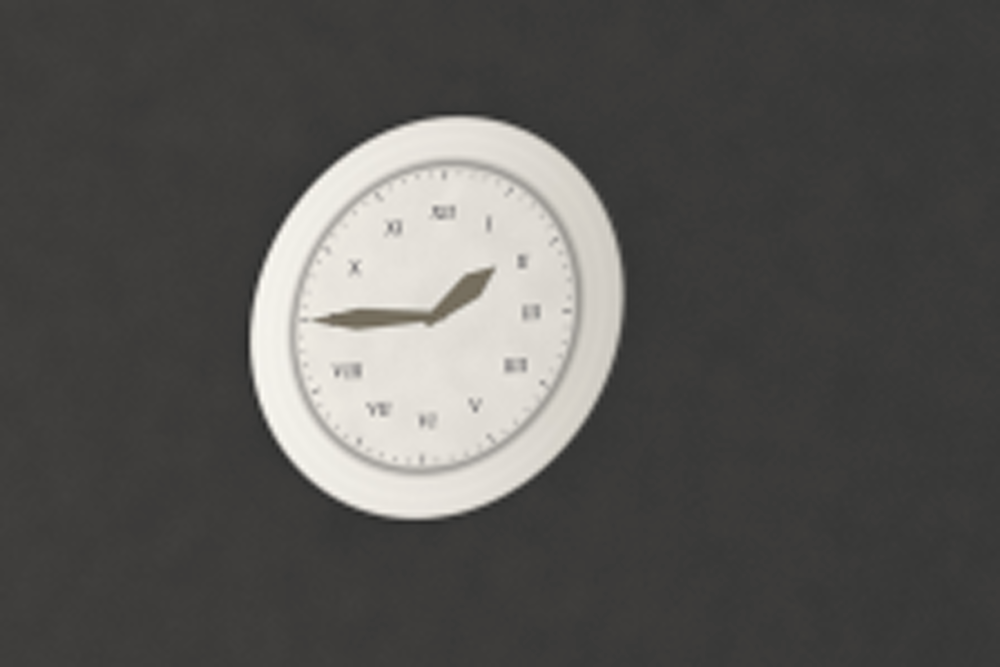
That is 1:45
